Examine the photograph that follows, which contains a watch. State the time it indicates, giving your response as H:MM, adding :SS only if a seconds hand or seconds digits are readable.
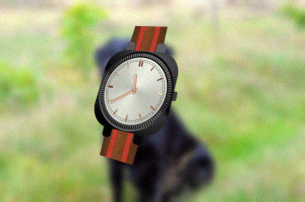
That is 11:39
